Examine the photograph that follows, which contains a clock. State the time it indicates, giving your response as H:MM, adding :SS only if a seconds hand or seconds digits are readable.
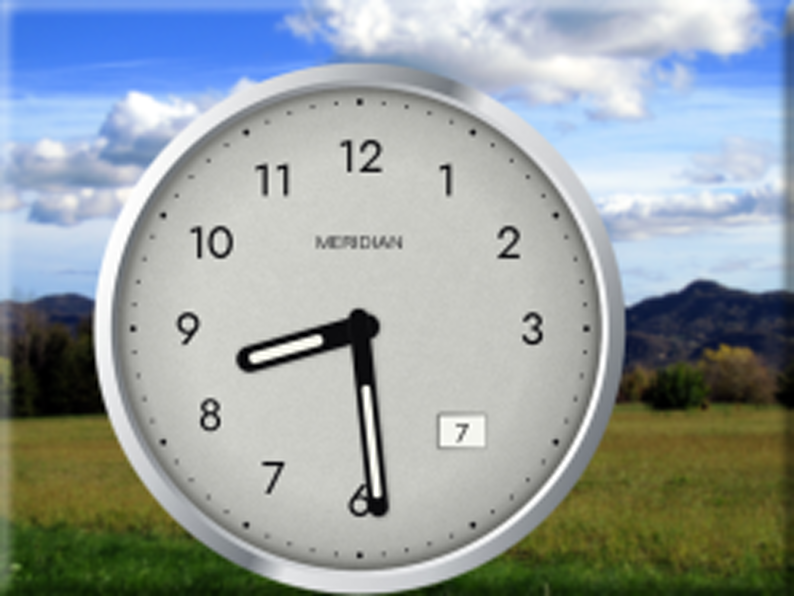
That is 8:29
